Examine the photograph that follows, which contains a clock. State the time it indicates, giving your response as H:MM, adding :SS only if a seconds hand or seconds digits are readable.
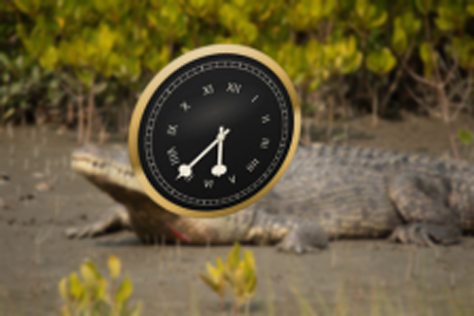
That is 5:36
